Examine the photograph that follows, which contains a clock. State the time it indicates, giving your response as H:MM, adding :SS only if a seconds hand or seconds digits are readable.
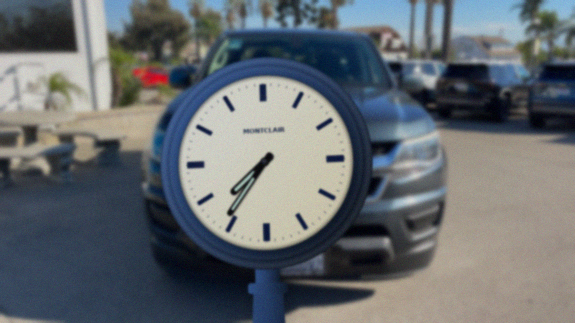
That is 7:36
